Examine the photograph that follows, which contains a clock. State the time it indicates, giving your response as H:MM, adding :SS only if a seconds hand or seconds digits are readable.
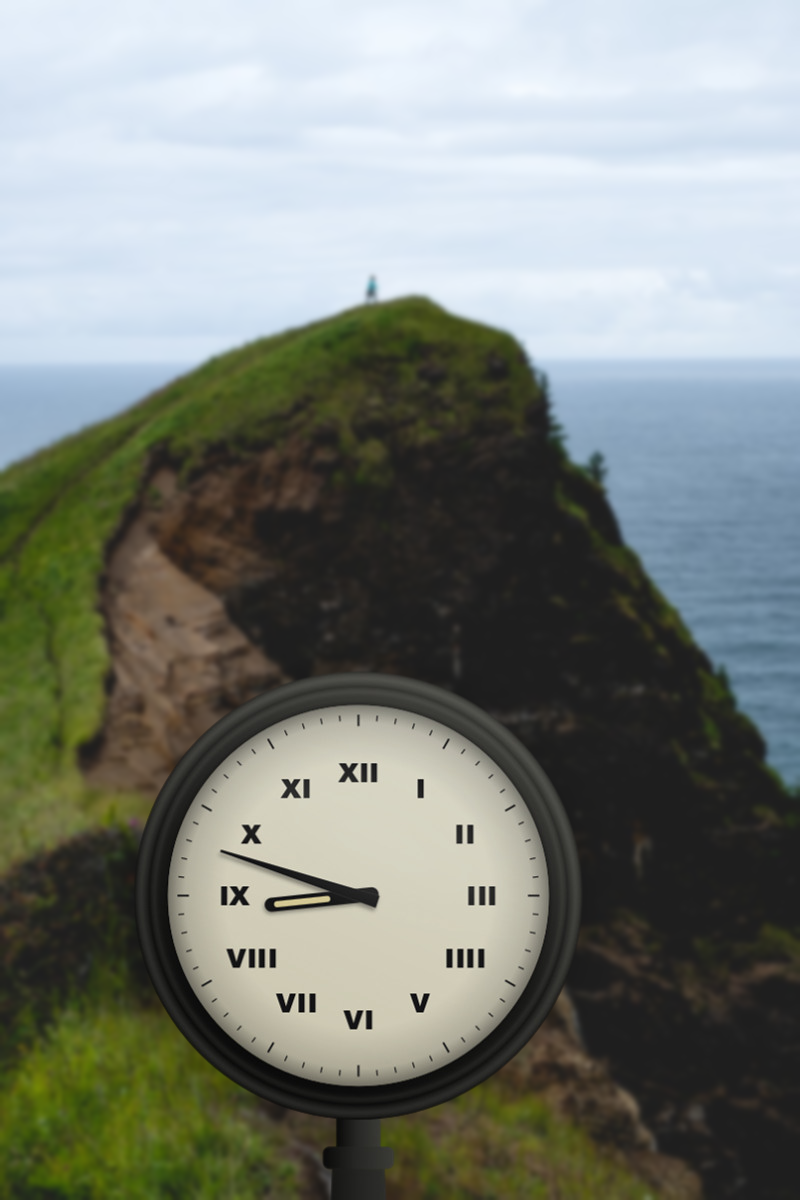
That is 8:48
